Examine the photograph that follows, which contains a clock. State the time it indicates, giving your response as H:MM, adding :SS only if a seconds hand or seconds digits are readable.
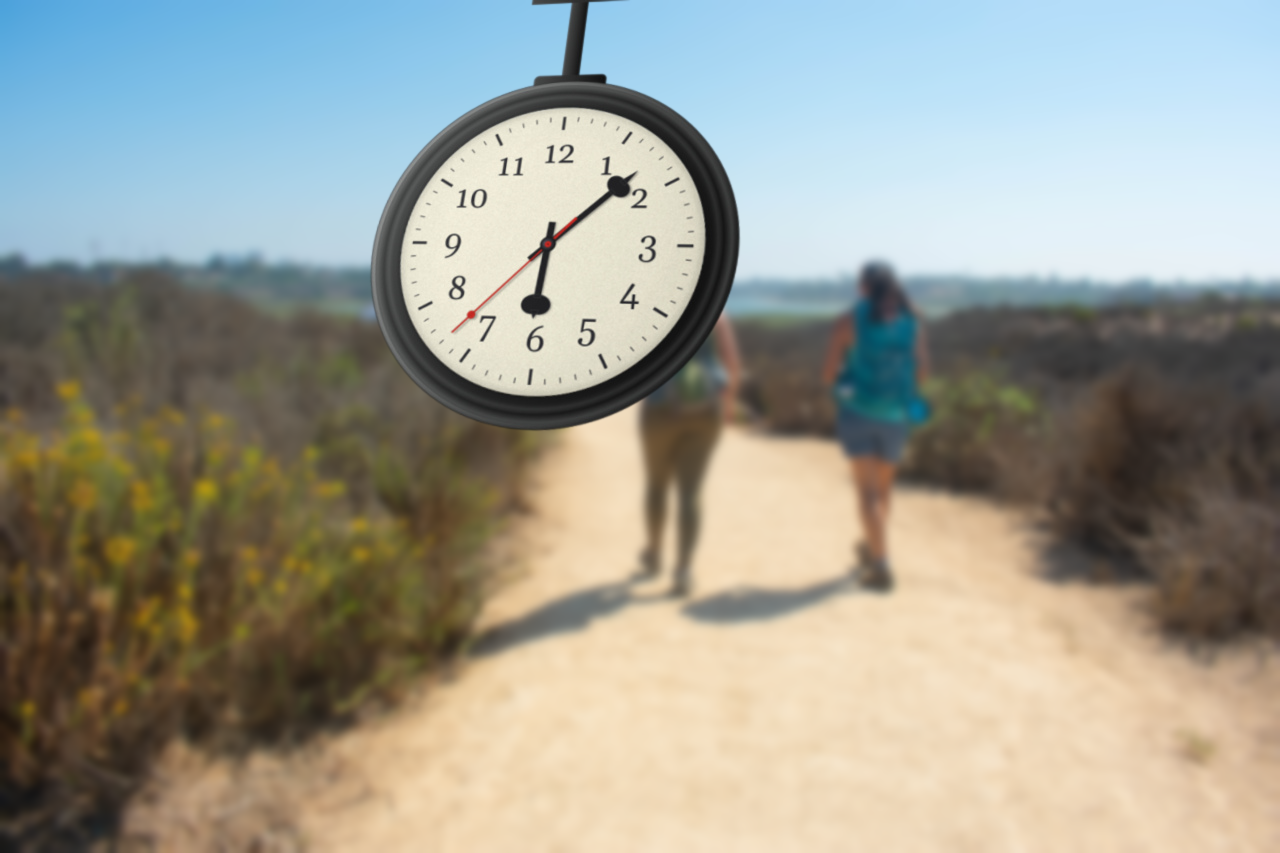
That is 6:07:37
